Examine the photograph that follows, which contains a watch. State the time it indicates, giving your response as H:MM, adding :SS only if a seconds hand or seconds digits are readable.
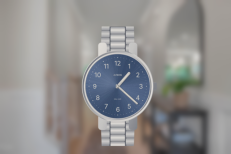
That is 1:22
